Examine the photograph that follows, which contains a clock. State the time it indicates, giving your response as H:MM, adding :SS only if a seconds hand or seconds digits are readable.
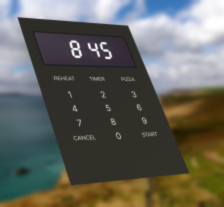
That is 8:45
